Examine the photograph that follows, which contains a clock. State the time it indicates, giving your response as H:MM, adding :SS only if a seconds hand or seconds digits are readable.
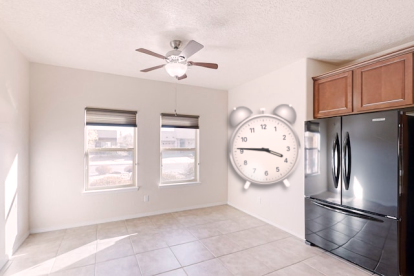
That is 3:46
